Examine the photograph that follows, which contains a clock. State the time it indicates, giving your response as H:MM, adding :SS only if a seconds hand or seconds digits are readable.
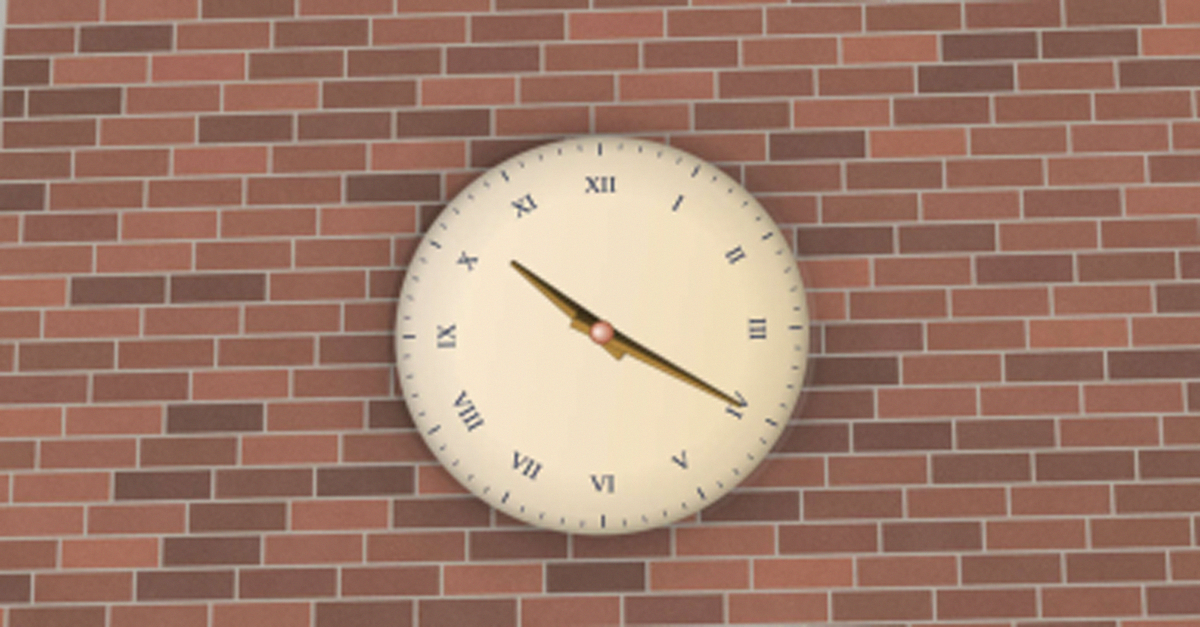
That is 10:20
